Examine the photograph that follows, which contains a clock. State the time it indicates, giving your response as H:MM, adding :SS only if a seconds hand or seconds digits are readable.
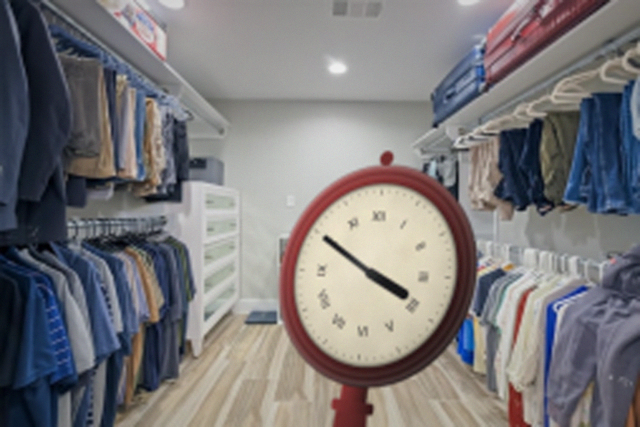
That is 3:50
